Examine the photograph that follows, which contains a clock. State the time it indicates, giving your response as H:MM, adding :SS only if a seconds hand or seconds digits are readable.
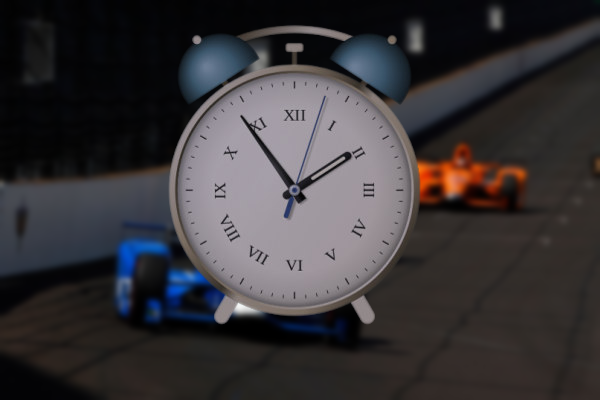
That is 1:54:03
